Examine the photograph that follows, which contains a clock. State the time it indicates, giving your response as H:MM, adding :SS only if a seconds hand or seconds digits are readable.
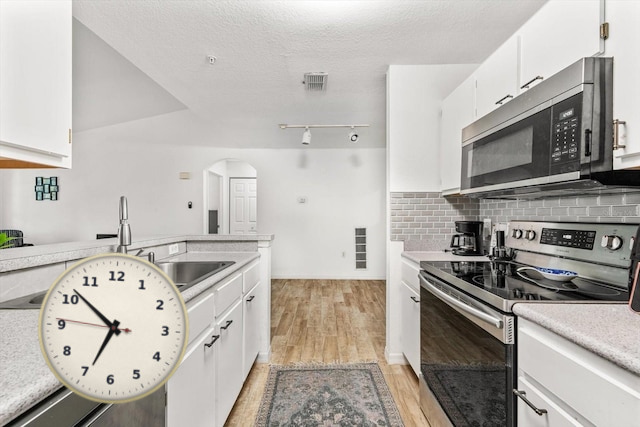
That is 6:51:46
